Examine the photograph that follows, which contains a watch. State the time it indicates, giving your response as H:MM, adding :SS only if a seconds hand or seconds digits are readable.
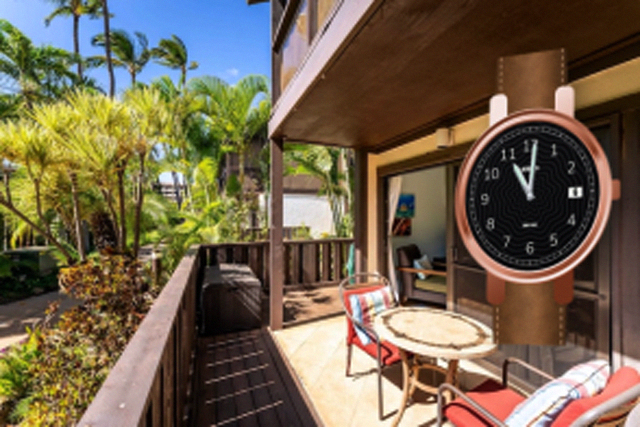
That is 11:01
